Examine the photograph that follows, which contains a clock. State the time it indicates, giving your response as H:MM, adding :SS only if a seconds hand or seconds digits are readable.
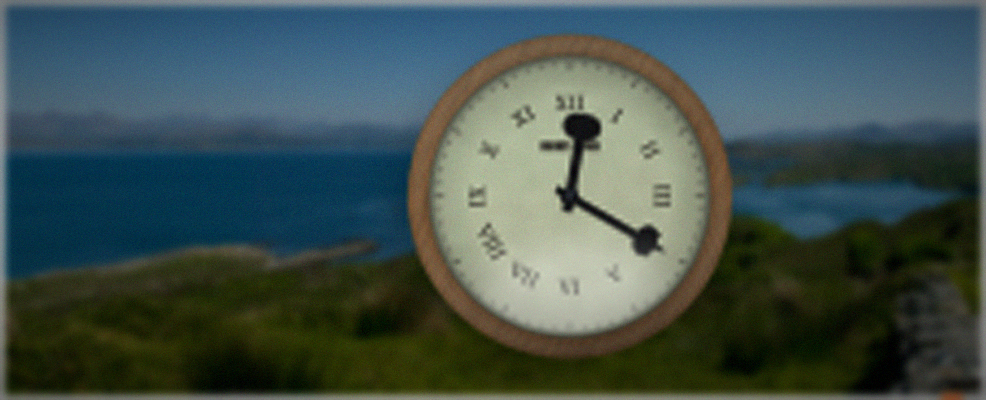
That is 12:20
